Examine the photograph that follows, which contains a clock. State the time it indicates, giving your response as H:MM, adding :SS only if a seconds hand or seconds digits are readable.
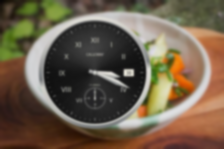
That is 3:19
